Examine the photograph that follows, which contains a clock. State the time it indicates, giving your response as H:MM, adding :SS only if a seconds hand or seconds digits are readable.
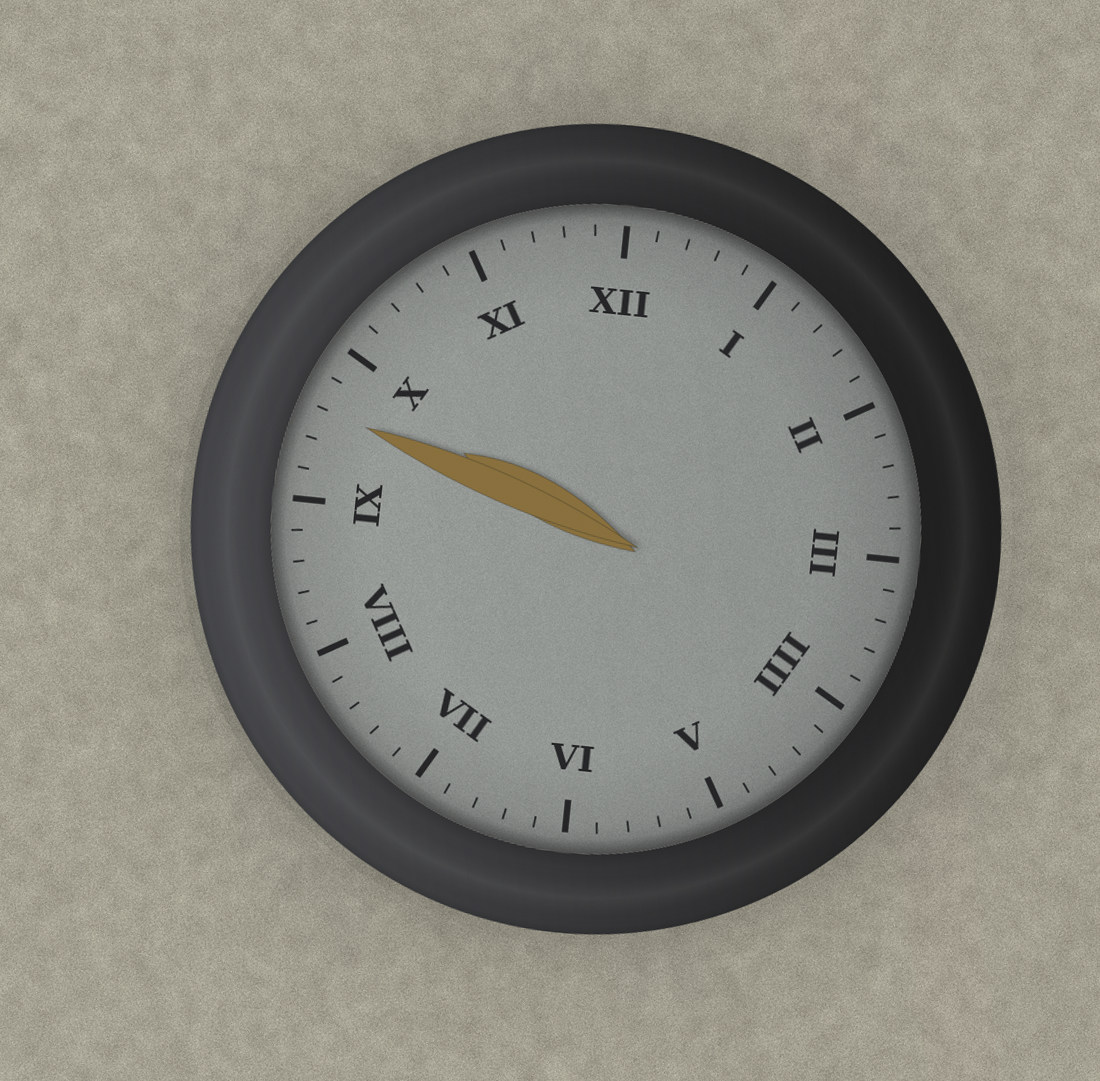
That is 9:48
